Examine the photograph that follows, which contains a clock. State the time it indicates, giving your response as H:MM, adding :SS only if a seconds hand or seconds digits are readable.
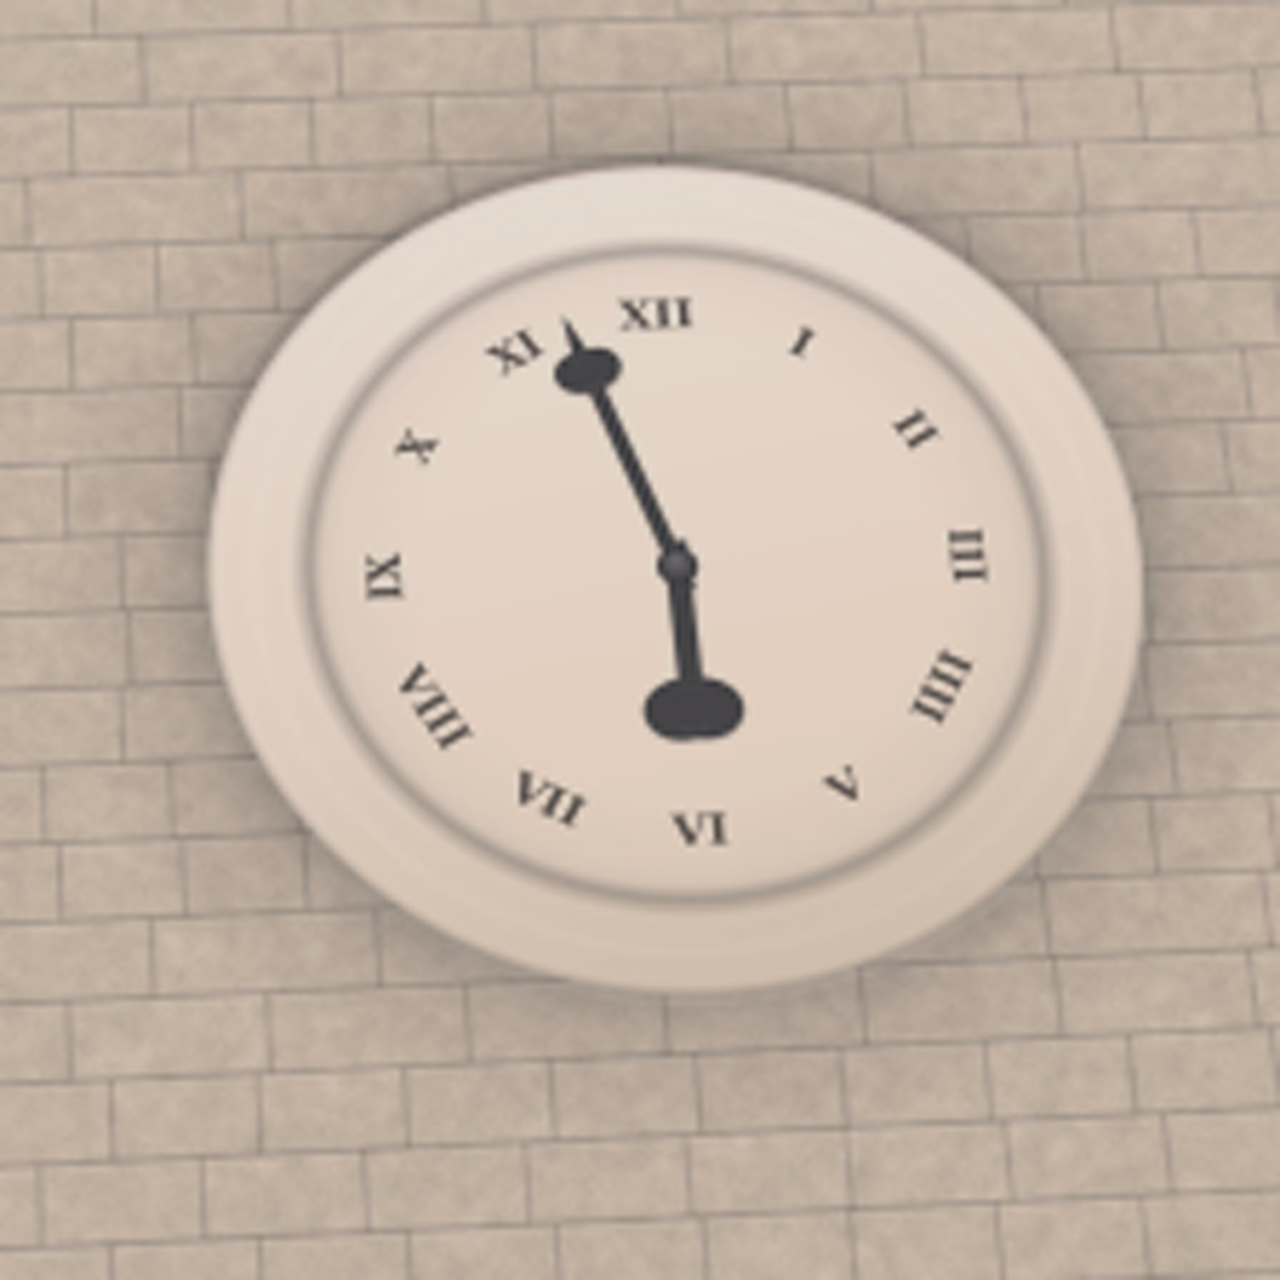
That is 5:57
